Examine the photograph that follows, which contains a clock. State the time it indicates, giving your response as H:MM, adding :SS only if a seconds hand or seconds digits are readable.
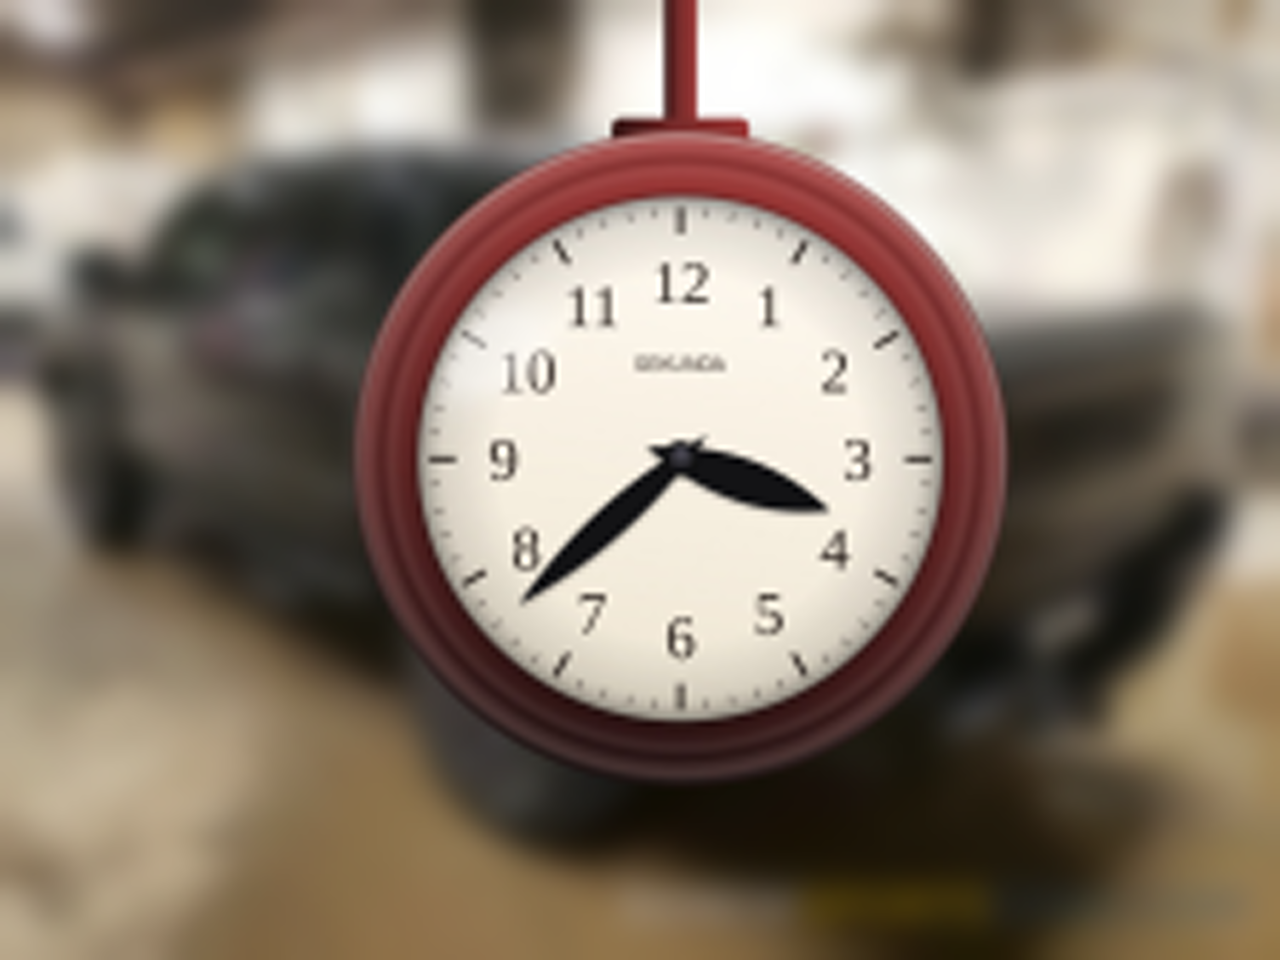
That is 3:38
